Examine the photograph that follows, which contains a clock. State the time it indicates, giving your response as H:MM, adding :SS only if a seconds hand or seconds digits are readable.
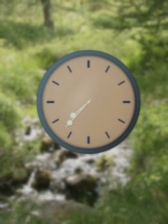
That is 7:37
